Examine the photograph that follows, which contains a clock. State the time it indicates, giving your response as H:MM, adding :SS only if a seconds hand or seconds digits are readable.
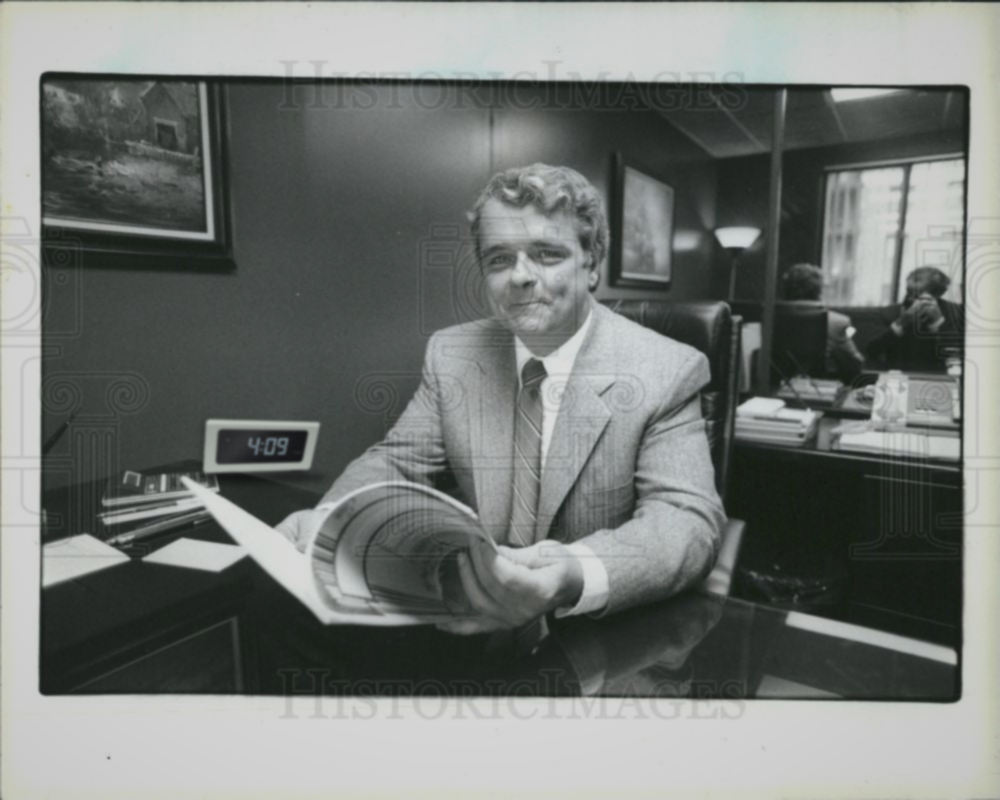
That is 4:09
